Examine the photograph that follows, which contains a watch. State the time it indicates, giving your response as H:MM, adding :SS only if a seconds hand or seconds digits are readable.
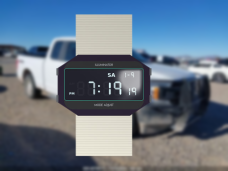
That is 7:19:19
